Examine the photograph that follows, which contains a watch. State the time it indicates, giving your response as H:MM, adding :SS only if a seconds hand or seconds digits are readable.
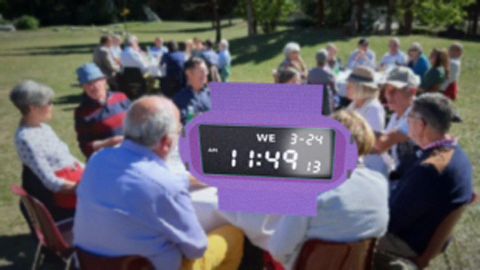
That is 11:49:13
